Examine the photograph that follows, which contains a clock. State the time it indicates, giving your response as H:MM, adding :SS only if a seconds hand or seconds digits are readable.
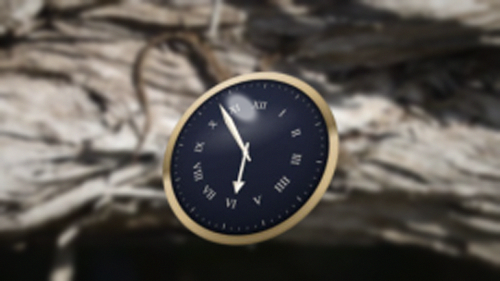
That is 5:53
